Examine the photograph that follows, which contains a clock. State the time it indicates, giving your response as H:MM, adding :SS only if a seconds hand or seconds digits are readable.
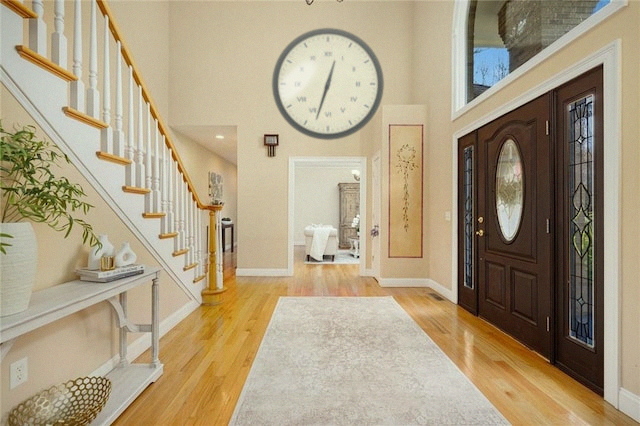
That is 12:33
